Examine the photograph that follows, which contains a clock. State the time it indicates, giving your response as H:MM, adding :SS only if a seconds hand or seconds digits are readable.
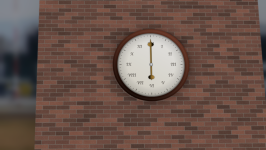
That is 6:00
